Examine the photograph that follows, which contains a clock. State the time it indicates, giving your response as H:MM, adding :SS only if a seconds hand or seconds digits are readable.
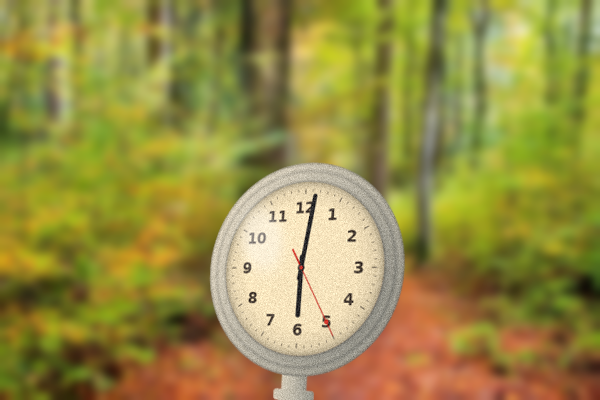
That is 6:01:25
